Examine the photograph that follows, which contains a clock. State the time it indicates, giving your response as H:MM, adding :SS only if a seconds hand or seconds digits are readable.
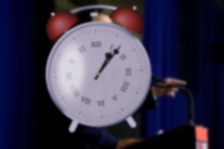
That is 1:07
